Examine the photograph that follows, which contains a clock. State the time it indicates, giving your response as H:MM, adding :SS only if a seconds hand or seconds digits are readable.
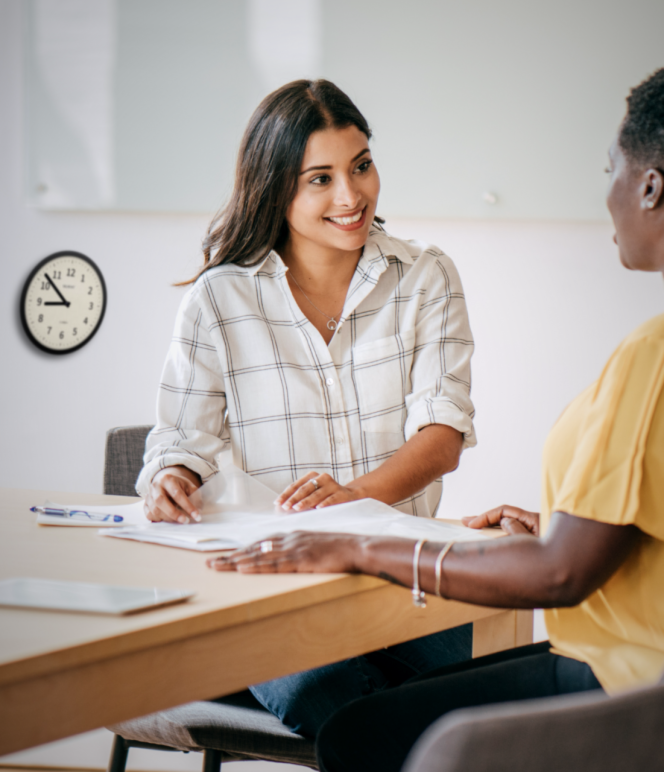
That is 8:52
